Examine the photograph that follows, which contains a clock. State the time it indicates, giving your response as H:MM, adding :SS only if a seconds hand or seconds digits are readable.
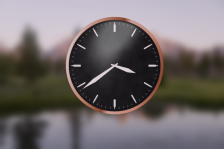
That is 3:39
